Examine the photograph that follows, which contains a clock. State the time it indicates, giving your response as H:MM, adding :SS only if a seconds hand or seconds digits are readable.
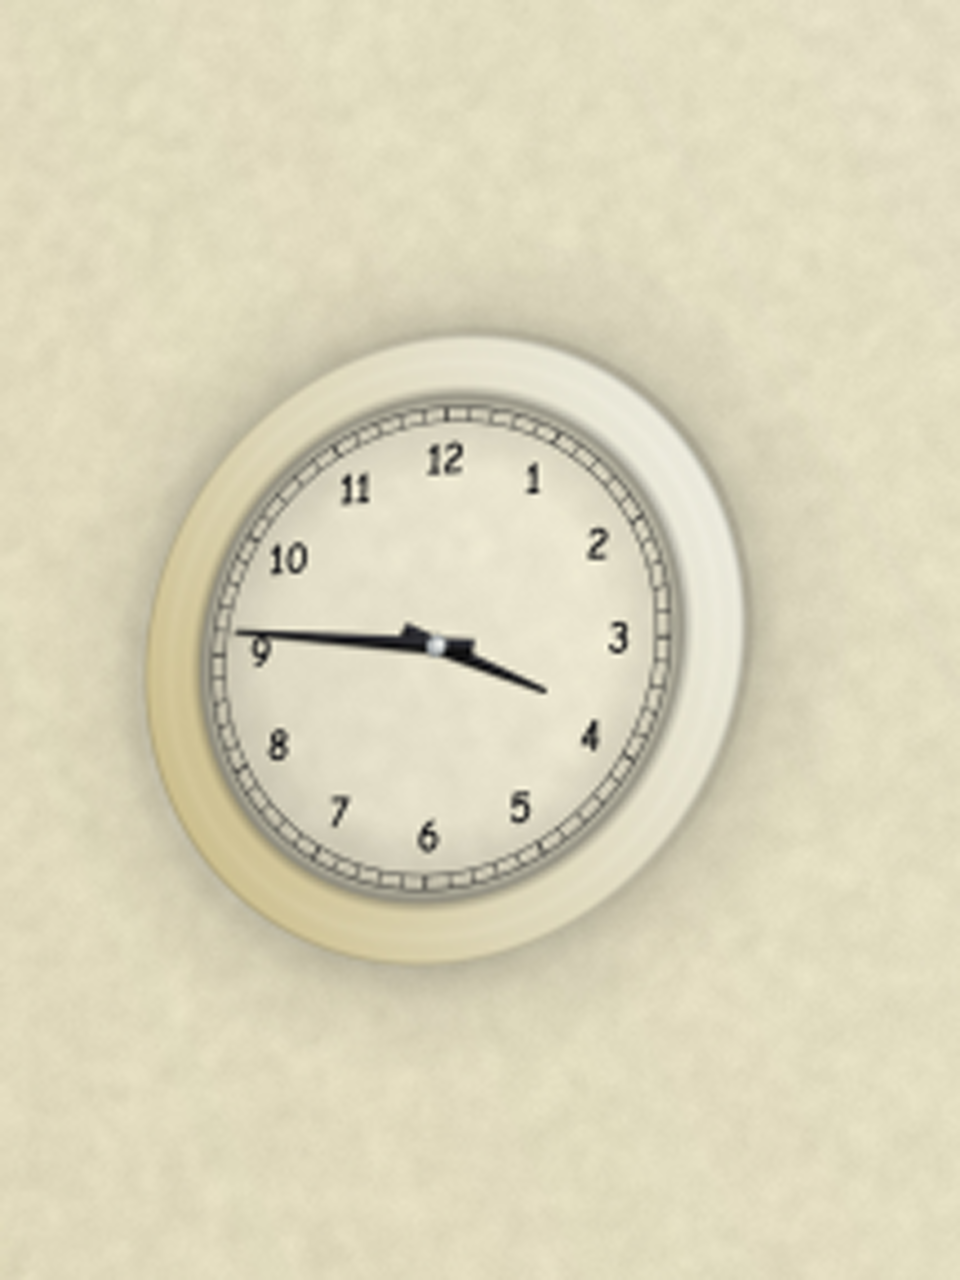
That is 3:46
